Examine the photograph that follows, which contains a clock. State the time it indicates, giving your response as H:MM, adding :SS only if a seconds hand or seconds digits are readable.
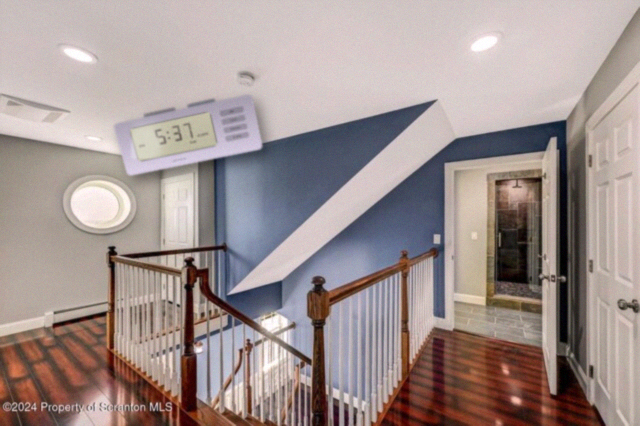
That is 5:37
